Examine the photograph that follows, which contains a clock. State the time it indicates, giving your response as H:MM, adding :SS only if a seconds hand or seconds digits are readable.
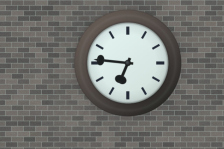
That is 6:46
